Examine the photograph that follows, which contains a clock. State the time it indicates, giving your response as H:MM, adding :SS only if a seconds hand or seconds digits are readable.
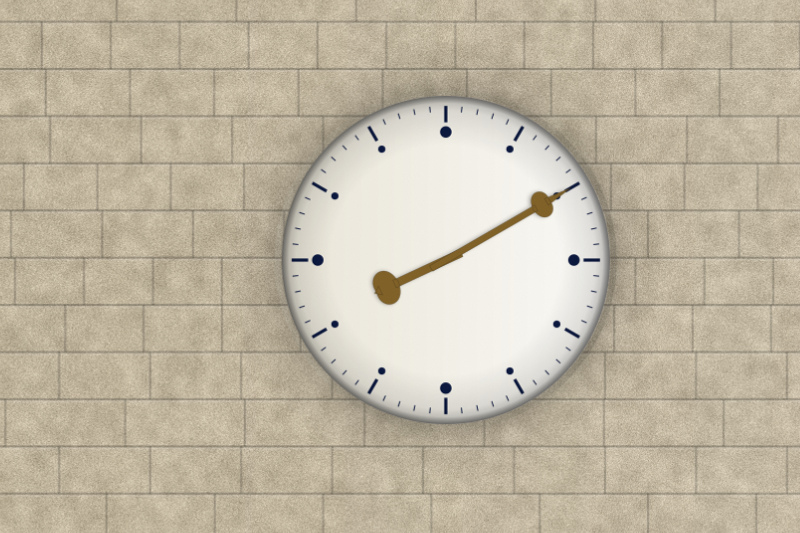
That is 8:10
